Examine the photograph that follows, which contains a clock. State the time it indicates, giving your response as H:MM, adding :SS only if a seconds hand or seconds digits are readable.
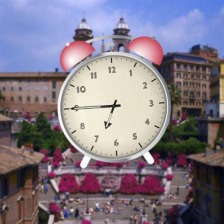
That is 6:45
